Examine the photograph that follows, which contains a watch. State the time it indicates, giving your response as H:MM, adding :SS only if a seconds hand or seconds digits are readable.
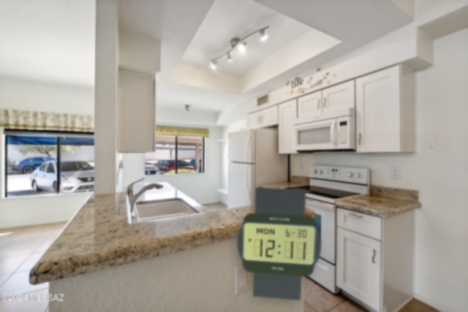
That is 12:11
